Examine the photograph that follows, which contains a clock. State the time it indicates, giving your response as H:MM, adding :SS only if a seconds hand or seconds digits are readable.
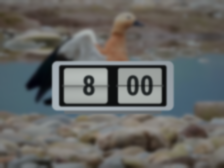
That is 8:00
